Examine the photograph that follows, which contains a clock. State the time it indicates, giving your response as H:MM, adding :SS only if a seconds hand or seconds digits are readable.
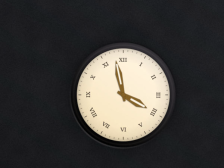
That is 3:58
